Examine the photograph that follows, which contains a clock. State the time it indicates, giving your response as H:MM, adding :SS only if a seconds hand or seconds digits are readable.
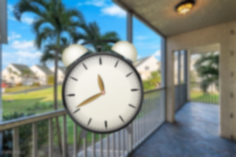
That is 11:41
